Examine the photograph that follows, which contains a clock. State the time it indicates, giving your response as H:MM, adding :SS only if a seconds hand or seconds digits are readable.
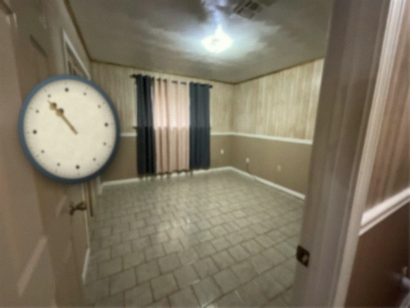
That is 10:54
